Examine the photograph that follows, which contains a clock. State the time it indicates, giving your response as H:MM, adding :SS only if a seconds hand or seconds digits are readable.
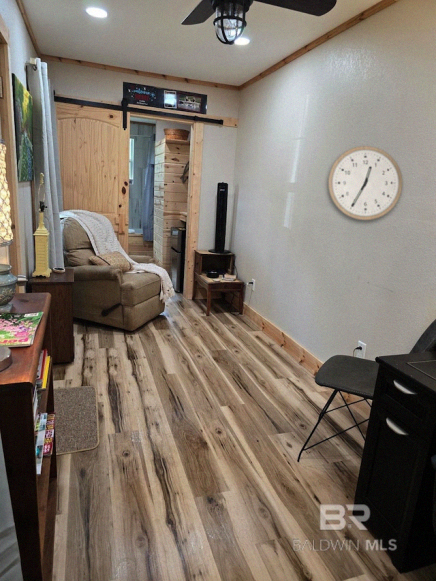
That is 12:35
